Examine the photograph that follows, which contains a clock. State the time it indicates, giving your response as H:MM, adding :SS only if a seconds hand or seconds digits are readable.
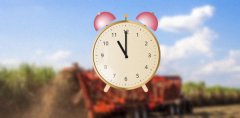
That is 11:00
